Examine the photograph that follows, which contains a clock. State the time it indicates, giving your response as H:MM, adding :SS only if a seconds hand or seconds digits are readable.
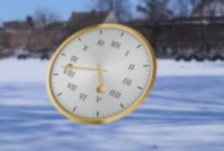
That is 4:42
